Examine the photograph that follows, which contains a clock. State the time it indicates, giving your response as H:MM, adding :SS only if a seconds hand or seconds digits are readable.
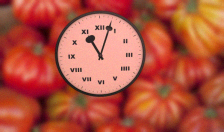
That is 11:03
